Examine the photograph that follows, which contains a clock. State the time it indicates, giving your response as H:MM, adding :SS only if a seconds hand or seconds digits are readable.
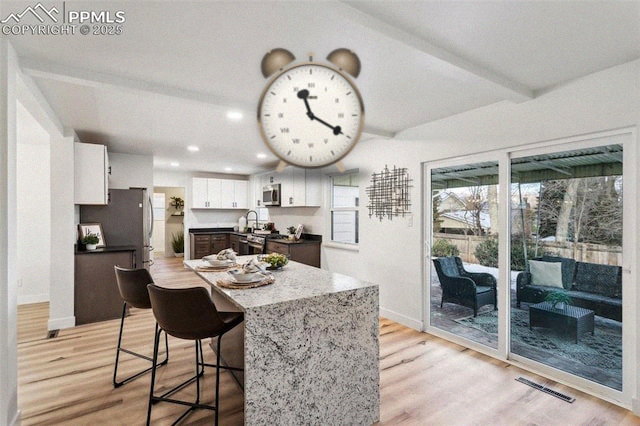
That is 11:20
